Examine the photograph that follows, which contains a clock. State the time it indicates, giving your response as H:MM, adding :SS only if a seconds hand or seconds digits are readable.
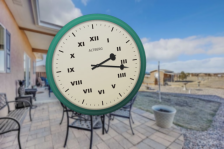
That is 2:17
